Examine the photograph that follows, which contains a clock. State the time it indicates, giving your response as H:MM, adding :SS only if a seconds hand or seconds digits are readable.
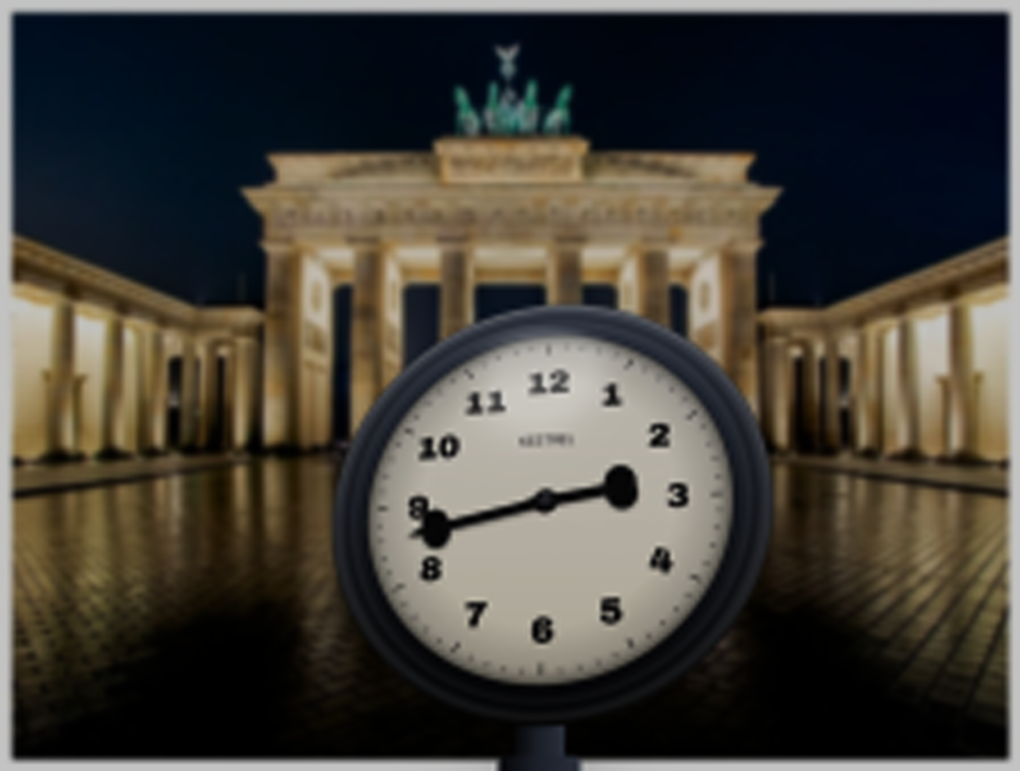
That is 2:43
